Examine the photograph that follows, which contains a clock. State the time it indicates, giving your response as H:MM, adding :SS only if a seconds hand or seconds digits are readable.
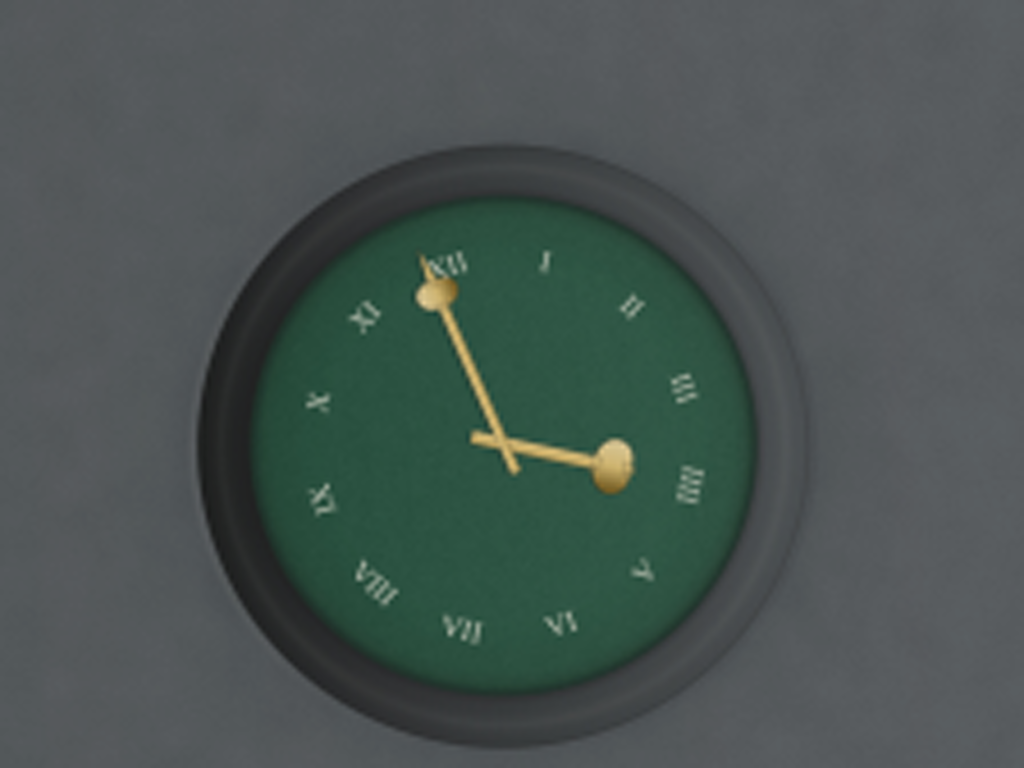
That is 3:59
